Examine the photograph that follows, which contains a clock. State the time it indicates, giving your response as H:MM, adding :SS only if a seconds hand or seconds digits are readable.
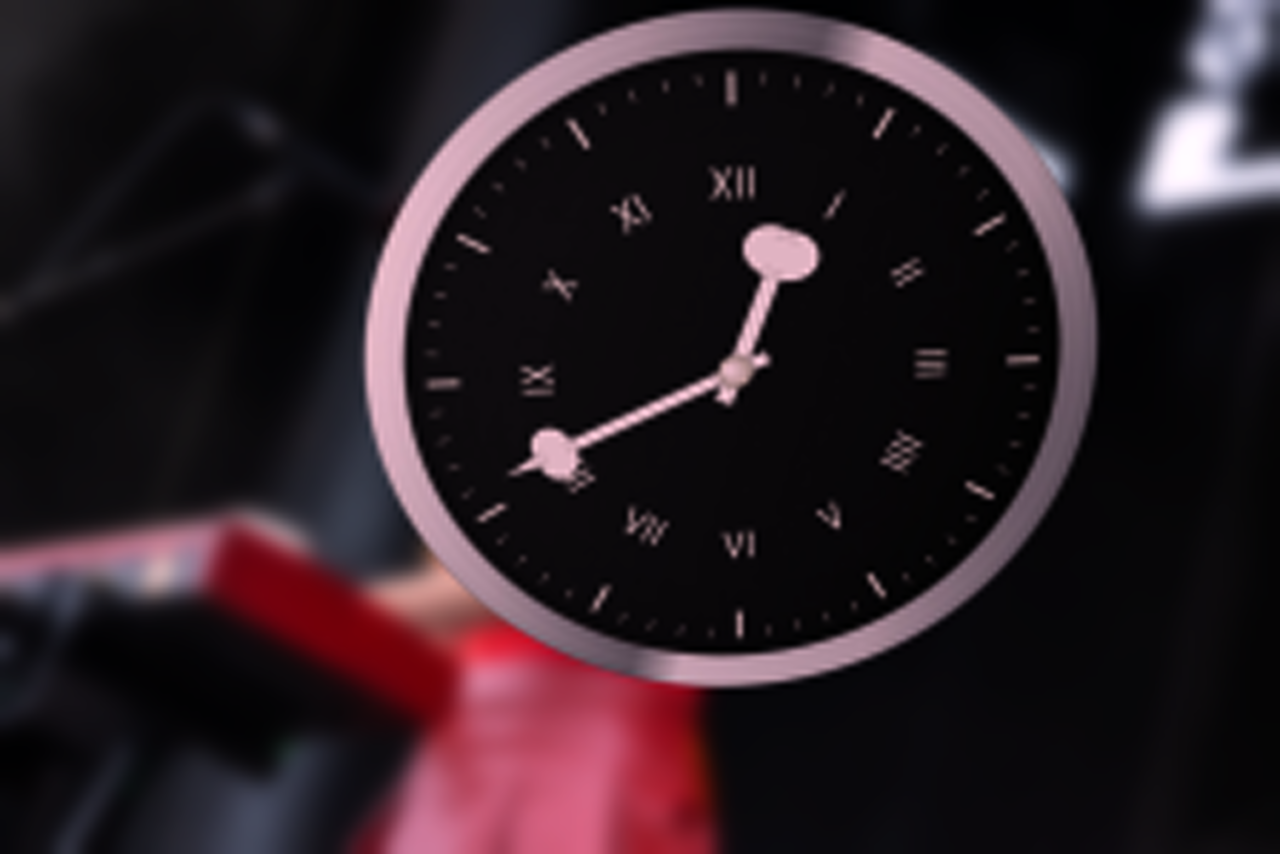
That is 12:41
